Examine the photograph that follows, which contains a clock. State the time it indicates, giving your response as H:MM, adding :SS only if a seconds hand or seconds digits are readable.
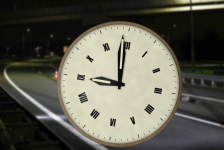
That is 8:59
